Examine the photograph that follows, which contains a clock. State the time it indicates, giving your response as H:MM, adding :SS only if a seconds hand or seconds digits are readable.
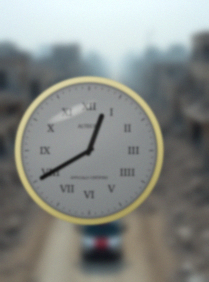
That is 12:40
